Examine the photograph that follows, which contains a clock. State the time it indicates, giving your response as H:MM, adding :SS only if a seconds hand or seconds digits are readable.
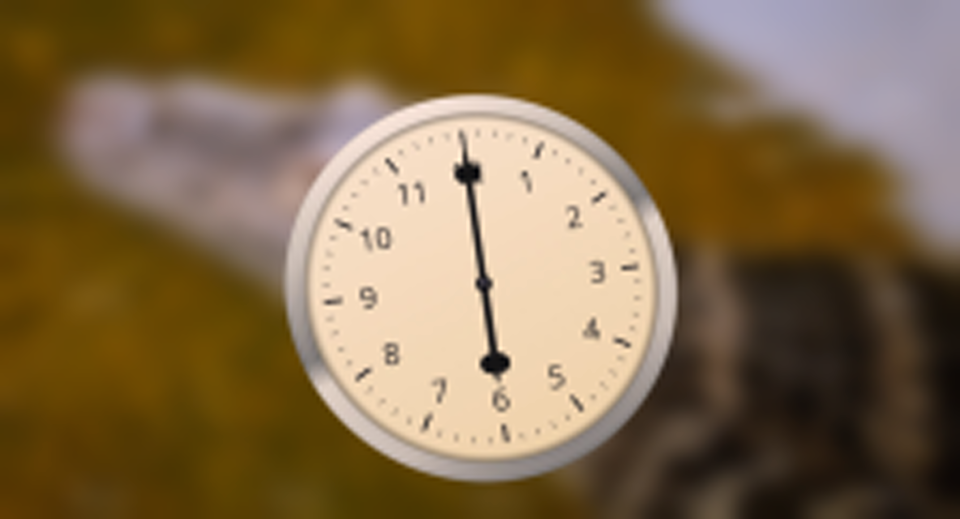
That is 6:00
